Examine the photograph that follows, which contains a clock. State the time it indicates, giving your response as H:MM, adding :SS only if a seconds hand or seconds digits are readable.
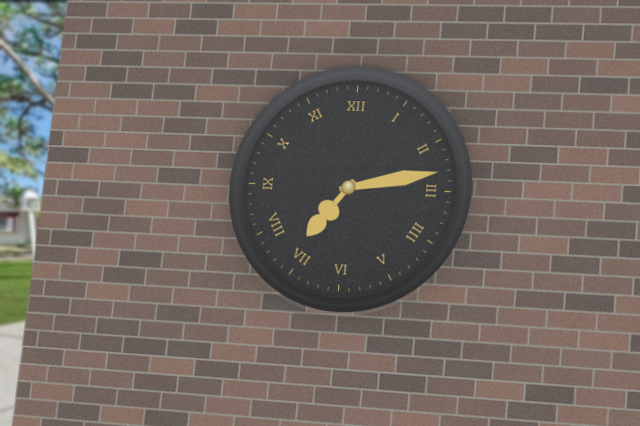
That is 7:13
